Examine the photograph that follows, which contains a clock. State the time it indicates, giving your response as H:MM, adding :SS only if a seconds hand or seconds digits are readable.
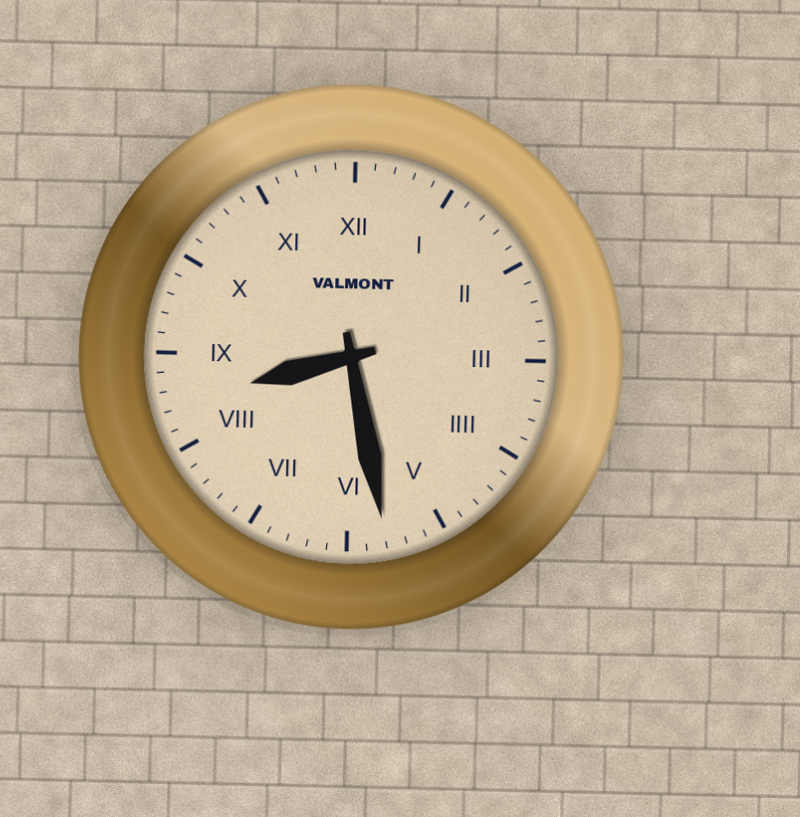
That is 8:28
